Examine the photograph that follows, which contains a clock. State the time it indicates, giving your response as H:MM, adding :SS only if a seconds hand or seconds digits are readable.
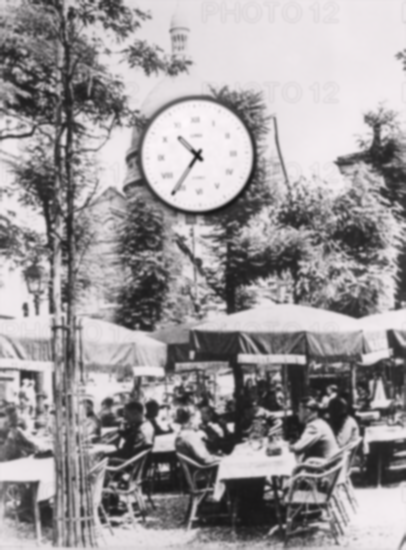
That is 10:36
